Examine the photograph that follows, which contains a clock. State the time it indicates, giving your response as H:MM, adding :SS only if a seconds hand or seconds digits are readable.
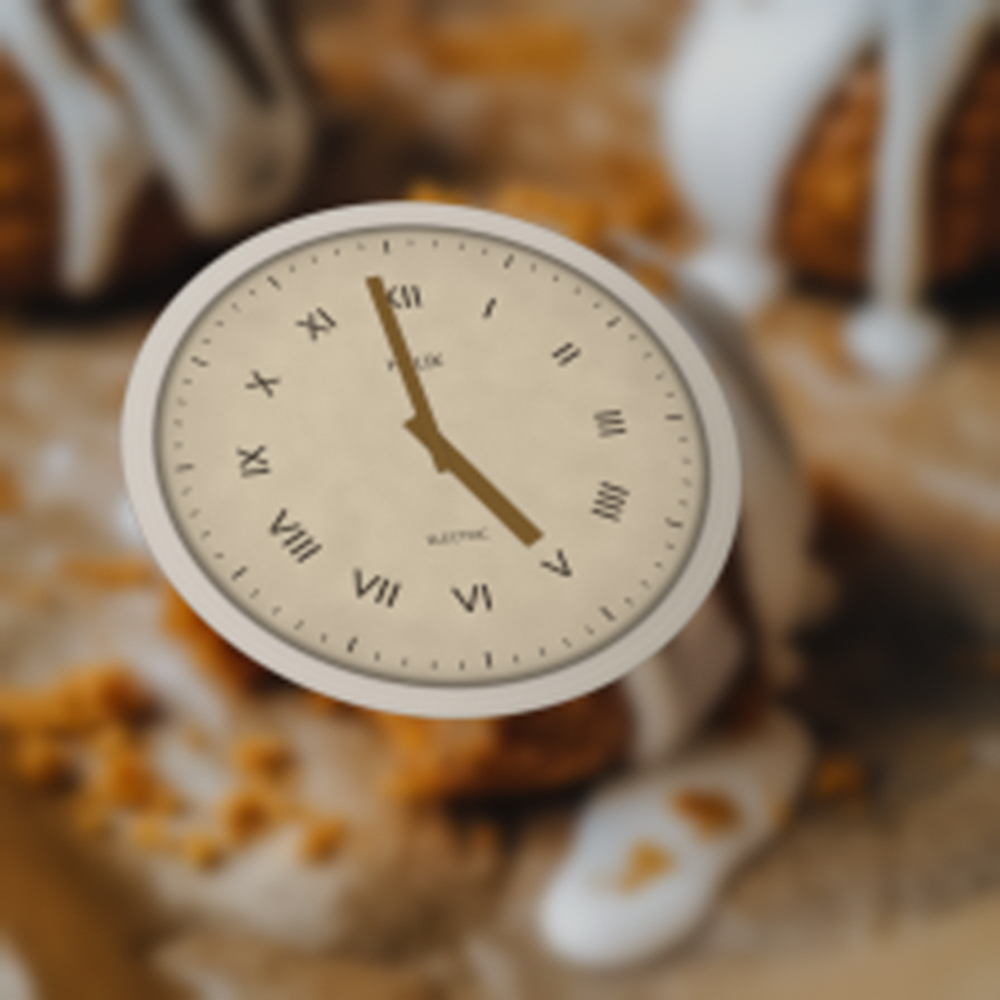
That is 4:59
